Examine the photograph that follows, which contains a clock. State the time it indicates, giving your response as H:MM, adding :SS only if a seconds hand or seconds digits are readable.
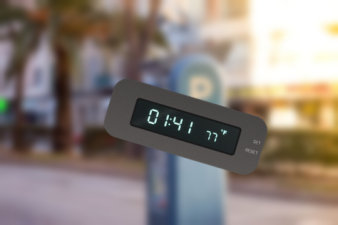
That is 1:41
